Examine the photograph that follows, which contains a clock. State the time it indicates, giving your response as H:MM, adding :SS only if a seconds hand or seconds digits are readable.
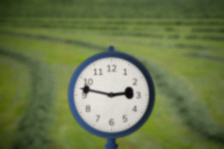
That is 2:47
